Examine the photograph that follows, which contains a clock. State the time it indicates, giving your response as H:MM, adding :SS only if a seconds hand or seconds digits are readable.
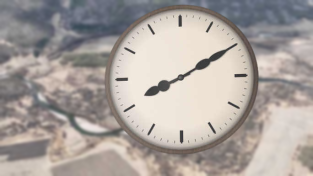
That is 8:10
